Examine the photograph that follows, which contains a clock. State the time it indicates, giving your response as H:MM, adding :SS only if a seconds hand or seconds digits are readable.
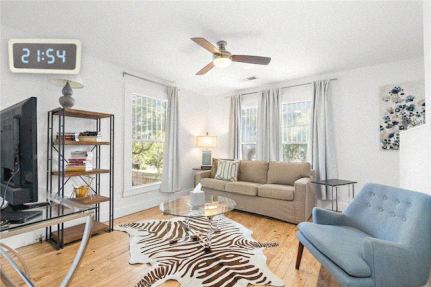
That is 21:54
